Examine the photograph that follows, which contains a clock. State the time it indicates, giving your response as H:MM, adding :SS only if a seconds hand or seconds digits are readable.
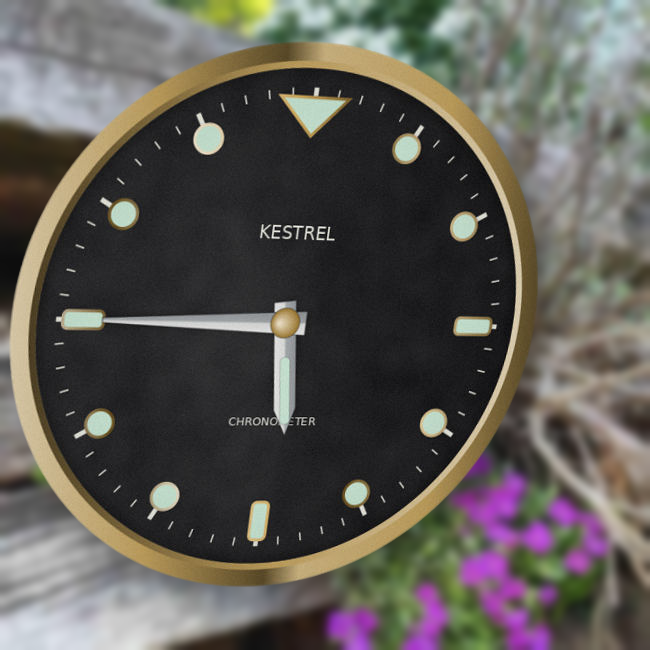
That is 5:45
